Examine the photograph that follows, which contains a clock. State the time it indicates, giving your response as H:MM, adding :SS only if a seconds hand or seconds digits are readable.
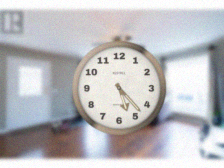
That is 5:23
